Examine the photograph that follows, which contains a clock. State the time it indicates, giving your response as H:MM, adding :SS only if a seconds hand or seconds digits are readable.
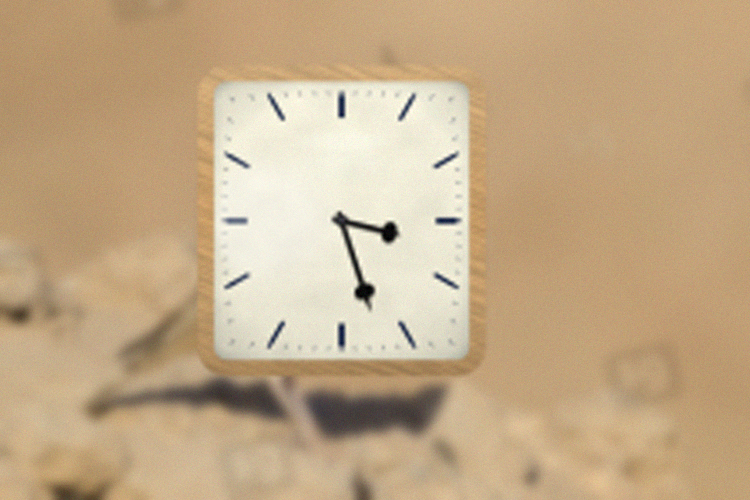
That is 3:27
